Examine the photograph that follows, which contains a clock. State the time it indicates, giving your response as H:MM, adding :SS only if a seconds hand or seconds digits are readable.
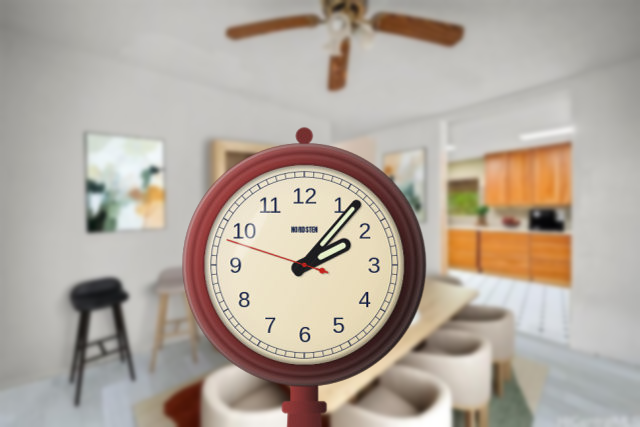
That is 2:06:48
